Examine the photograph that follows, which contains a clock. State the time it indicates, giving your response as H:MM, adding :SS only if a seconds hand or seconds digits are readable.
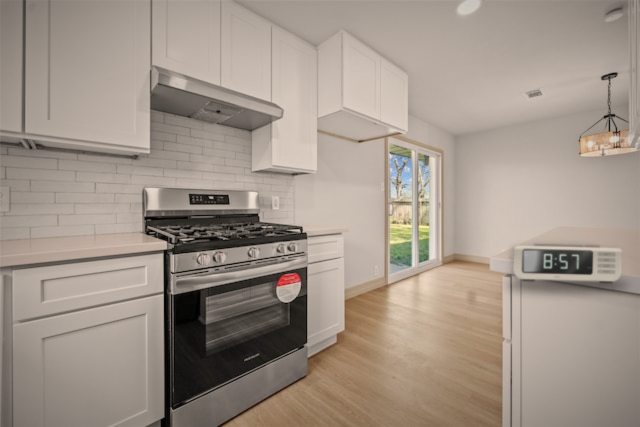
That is 8:57
